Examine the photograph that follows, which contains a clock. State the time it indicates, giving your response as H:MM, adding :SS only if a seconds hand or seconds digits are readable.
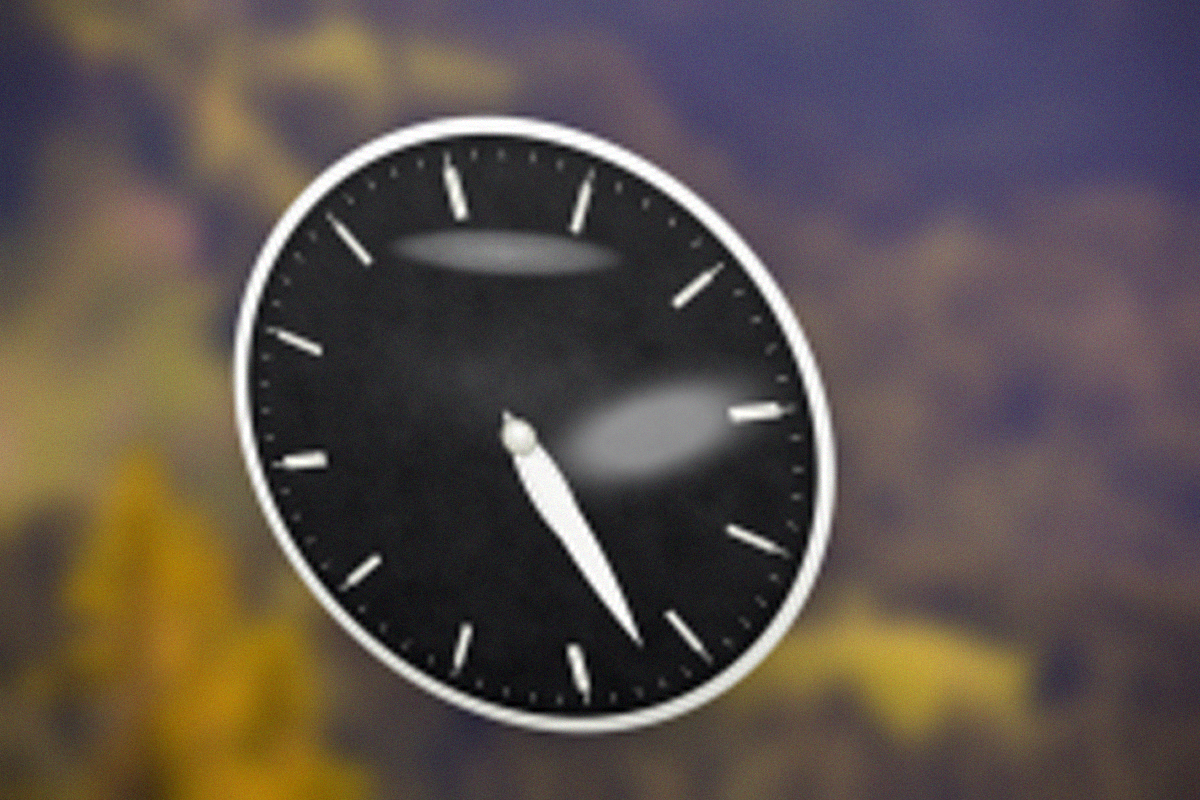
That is 5:27
